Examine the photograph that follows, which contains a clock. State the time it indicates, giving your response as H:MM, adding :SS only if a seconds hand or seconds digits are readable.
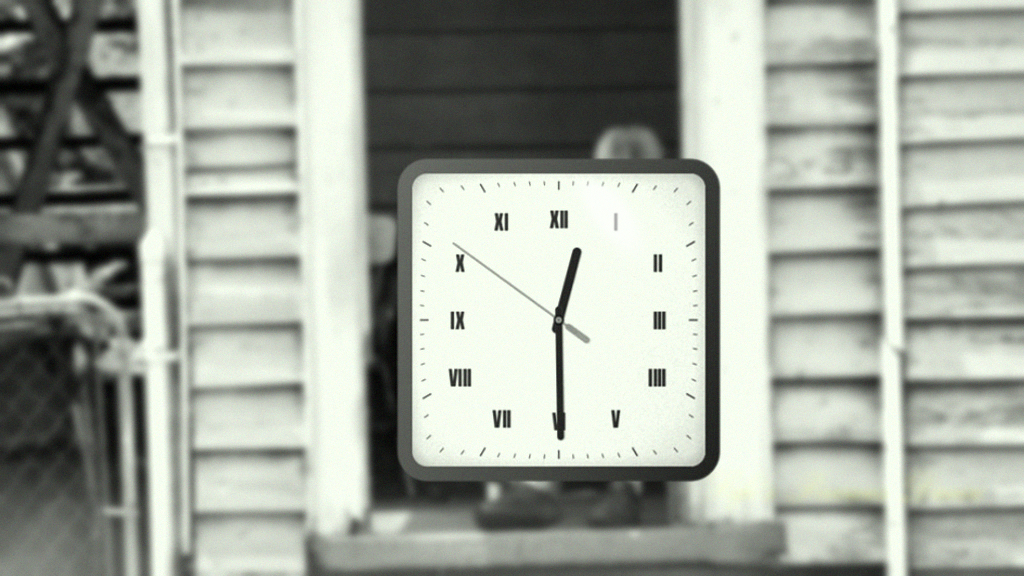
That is 12:29:51
